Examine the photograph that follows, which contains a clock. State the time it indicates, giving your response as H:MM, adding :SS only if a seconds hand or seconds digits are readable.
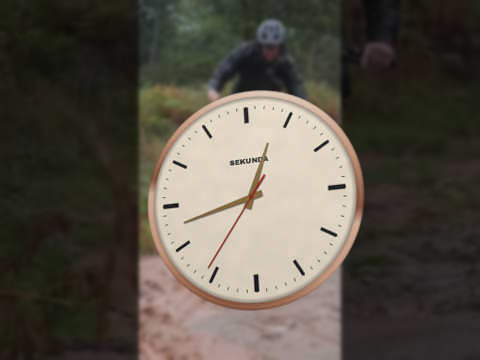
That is 12:42:36
